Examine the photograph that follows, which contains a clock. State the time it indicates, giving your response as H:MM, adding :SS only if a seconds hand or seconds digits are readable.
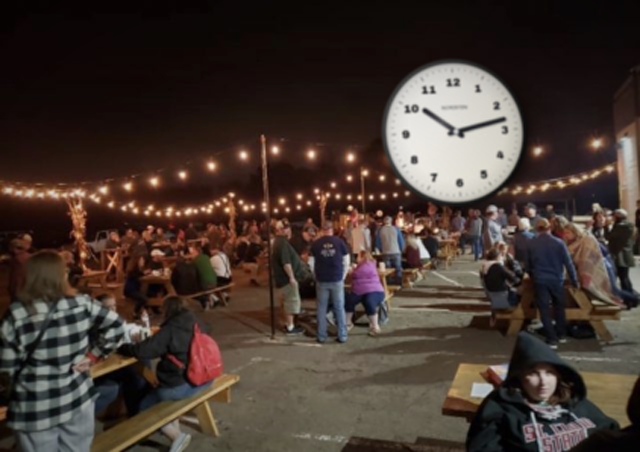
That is 10:13
